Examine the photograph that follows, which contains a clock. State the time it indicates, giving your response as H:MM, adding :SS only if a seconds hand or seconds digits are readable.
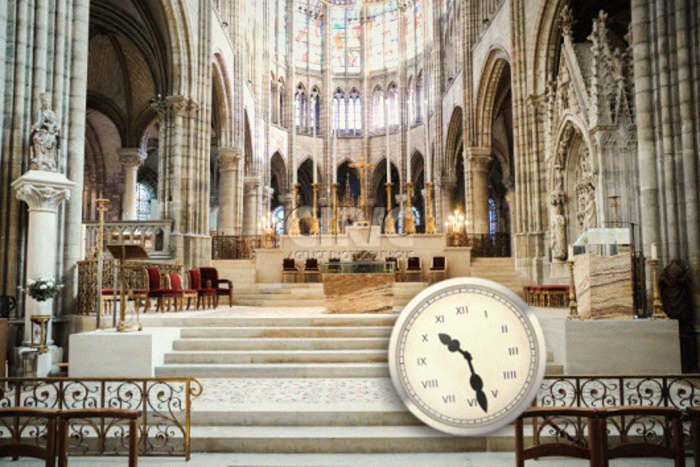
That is 10:28
